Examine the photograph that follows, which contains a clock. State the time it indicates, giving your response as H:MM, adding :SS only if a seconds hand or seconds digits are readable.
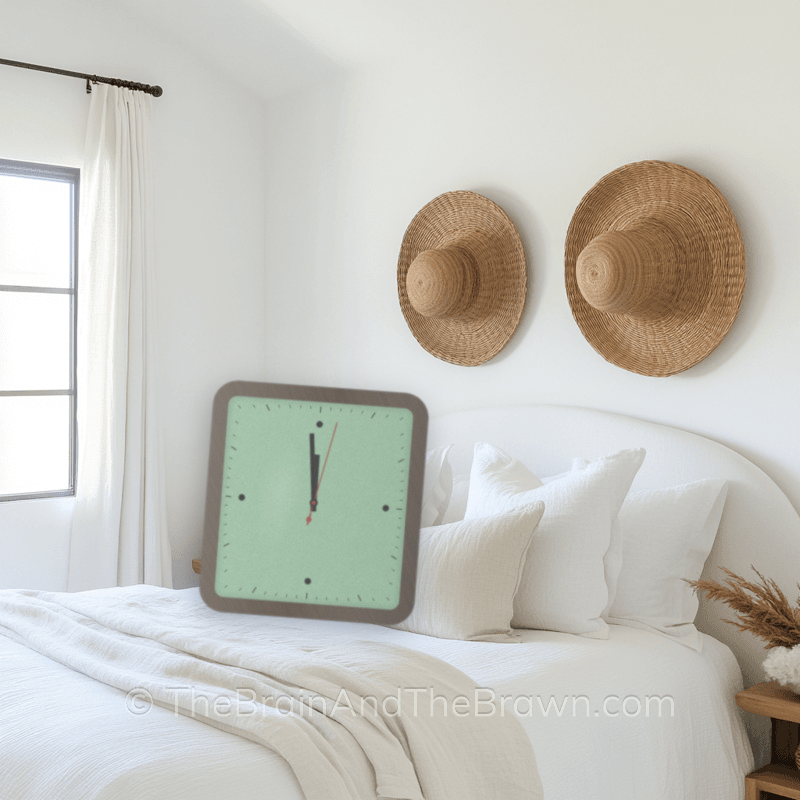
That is 11:59:02
